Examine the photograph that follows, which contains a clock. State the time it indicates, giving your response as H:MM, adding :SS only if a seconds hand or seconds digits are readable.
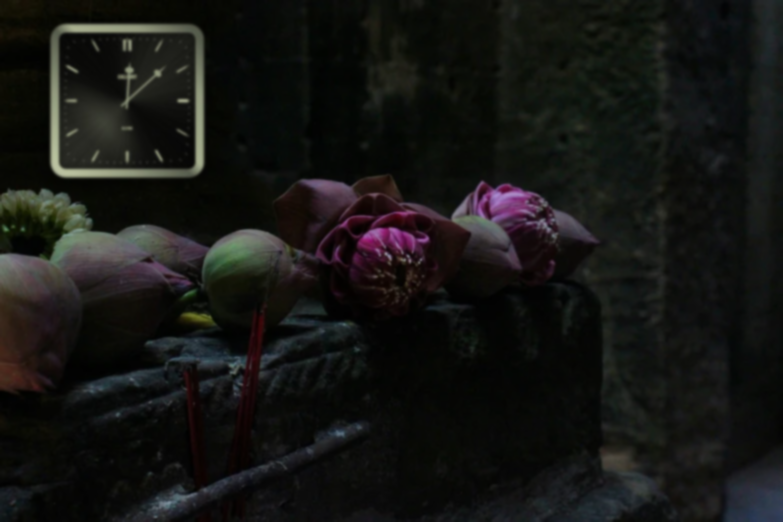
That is 12:08
